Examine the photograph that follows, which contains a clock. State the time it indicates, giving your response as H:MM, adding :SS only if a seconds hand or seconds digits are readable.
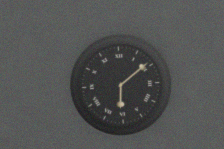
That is 6:09
